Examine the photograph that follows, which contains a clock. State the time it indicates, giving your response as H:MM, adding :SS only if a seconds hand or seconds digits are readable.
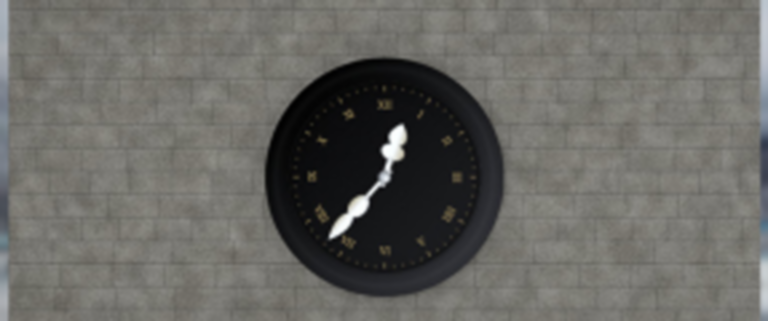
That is 12:37
